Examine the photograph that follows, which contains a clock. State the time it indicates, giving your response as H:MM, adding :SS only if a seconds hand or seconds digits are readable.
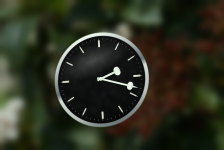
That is 2:18
